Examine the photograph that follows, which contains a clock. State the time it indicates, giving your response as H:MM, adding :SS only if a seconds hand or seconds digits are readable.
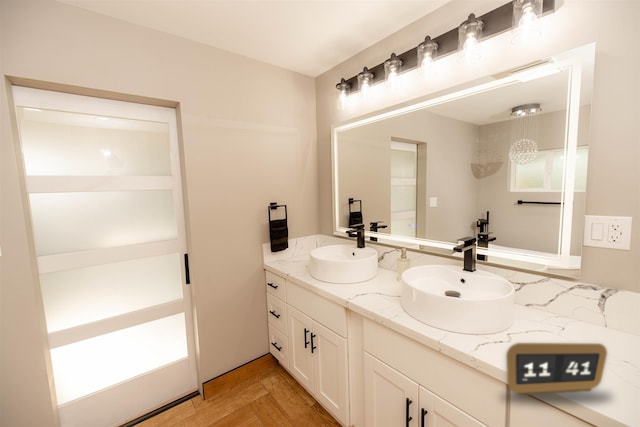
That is 11:41
